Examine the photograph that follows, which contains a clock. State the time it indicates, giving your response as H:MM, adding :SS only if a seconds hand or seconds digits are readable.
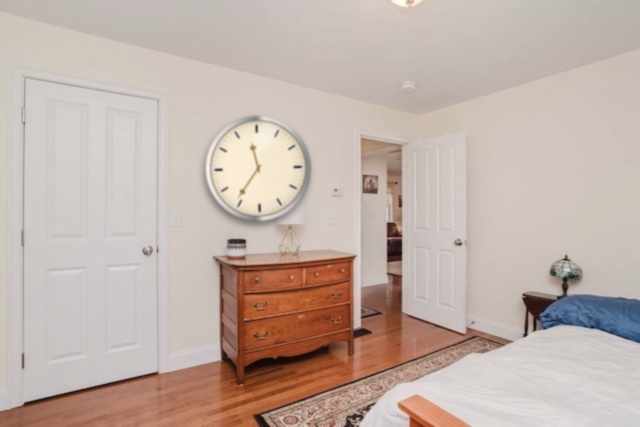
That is 11:36
